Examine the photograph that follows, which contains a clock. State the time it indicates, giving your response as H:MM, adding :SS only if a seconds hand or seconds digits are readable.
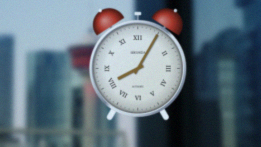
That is 8:05
